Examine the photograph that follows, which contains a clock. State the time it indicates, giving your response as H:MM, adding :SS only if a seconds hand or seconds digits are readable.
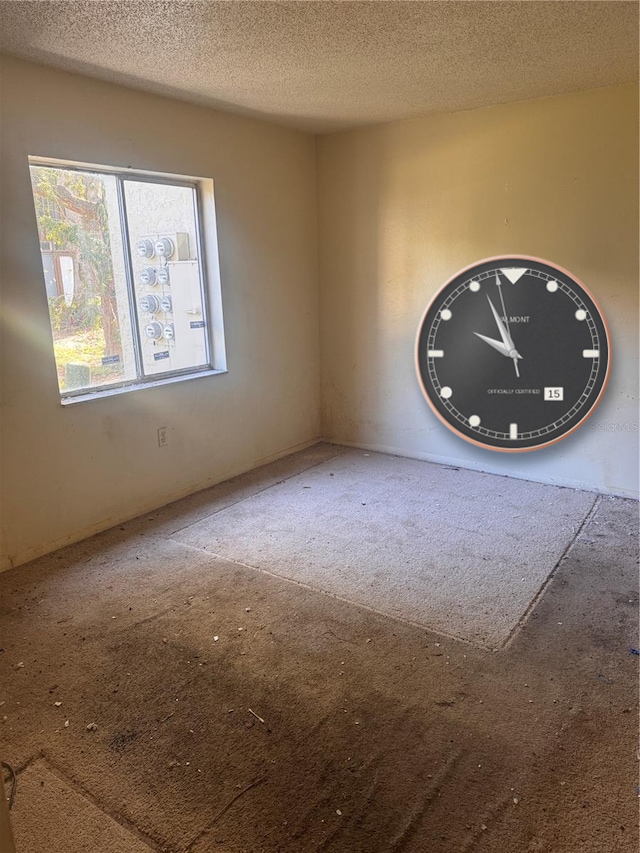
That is 9:55:58
